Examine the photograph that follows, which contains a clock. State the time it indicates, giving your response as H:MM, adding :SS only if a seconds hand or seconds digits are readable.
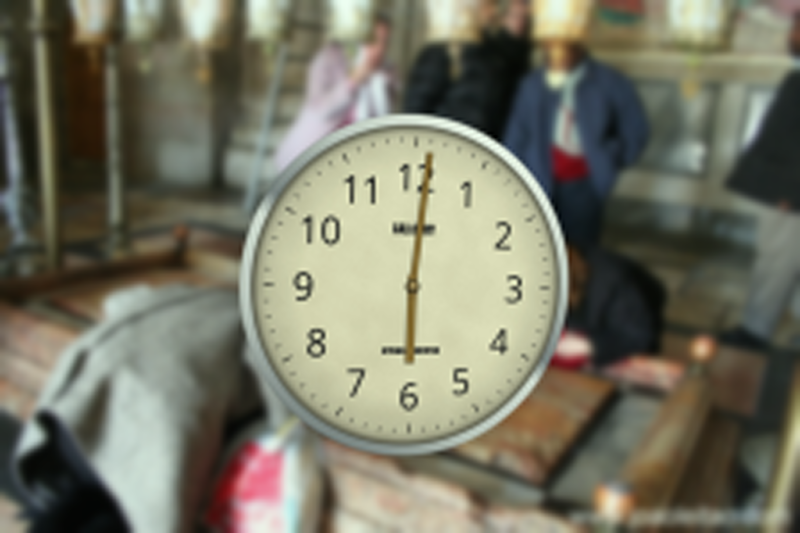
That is 6:01
